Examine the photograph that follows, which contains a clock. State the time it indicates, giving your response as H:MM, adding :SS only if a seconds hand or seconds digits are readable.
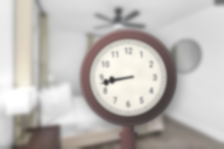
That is 8:43
